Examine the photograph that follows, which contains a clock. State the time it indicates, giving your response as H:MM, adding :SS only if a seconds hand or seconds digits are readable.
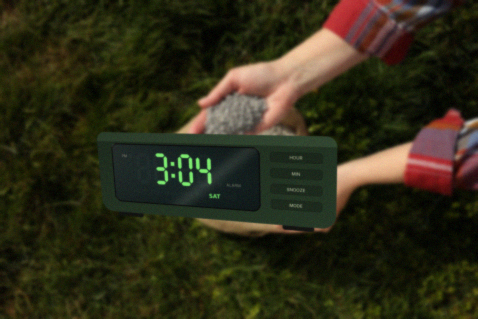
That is 3:04
